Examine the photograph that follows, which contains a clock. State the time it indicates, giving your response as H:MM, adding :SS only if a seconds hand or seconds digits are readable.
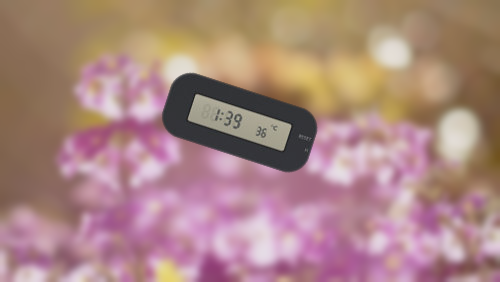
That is 1:39
